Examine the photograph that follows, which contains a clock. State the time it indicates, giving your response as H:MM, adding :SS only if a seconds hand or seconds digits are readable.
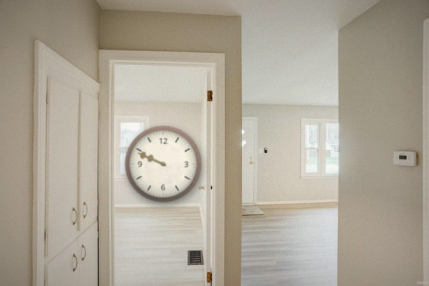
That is 9:49
